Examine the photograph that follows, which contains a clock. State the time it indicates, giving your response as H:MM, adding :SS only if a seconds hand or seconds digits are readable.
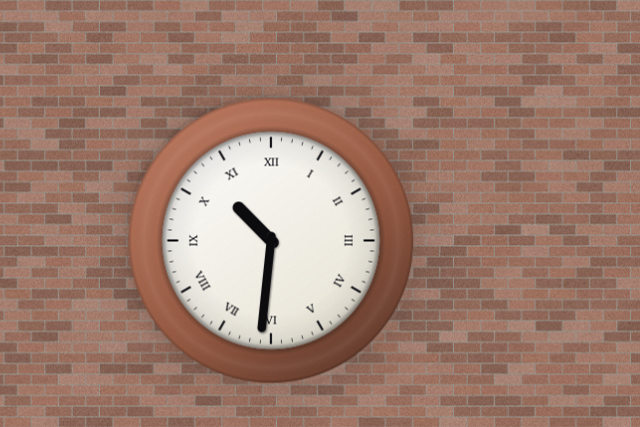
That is 10:31
